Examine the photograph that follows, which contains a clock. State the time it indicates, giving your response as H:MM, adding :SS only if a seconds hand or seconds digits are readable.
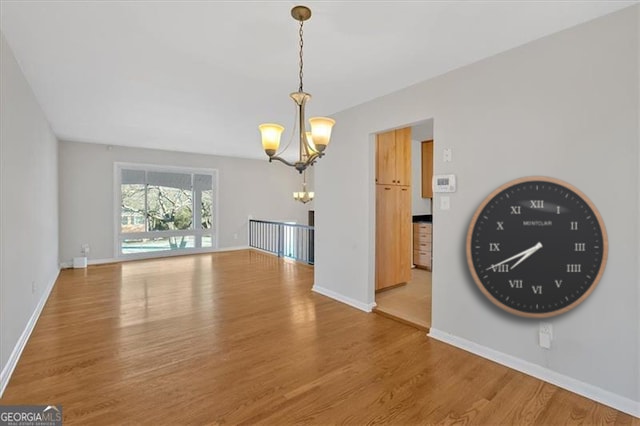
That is 7:41
